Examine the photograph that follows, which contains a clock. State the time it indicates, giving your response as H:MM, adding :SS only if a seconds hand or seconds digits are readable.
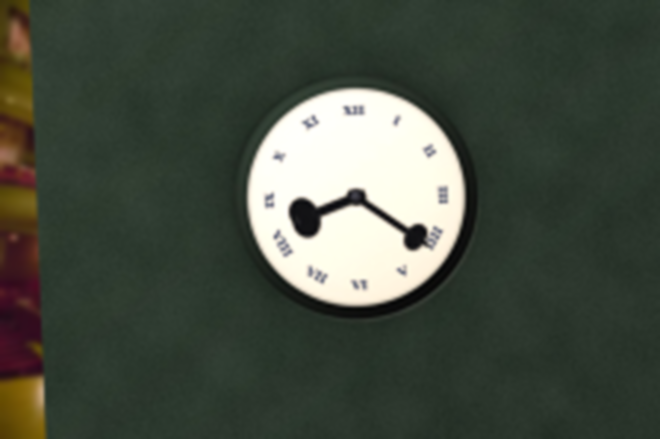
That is 8:21
